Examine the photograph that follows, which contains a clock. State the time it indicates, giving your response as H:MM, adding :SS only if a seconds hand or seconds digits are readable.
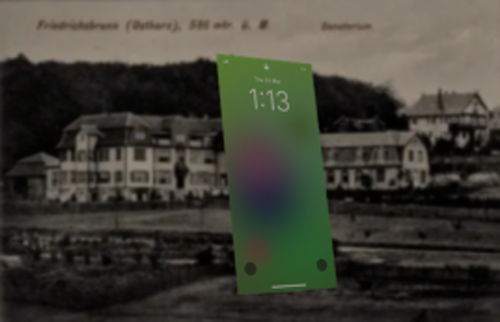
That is 1:13
